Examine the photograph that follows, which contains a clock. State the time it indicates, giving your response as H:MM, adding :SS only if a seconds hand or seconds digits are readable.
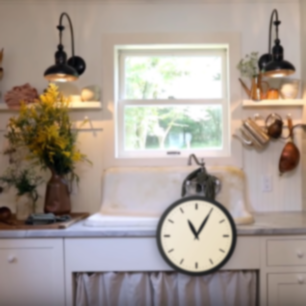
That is 11:05
